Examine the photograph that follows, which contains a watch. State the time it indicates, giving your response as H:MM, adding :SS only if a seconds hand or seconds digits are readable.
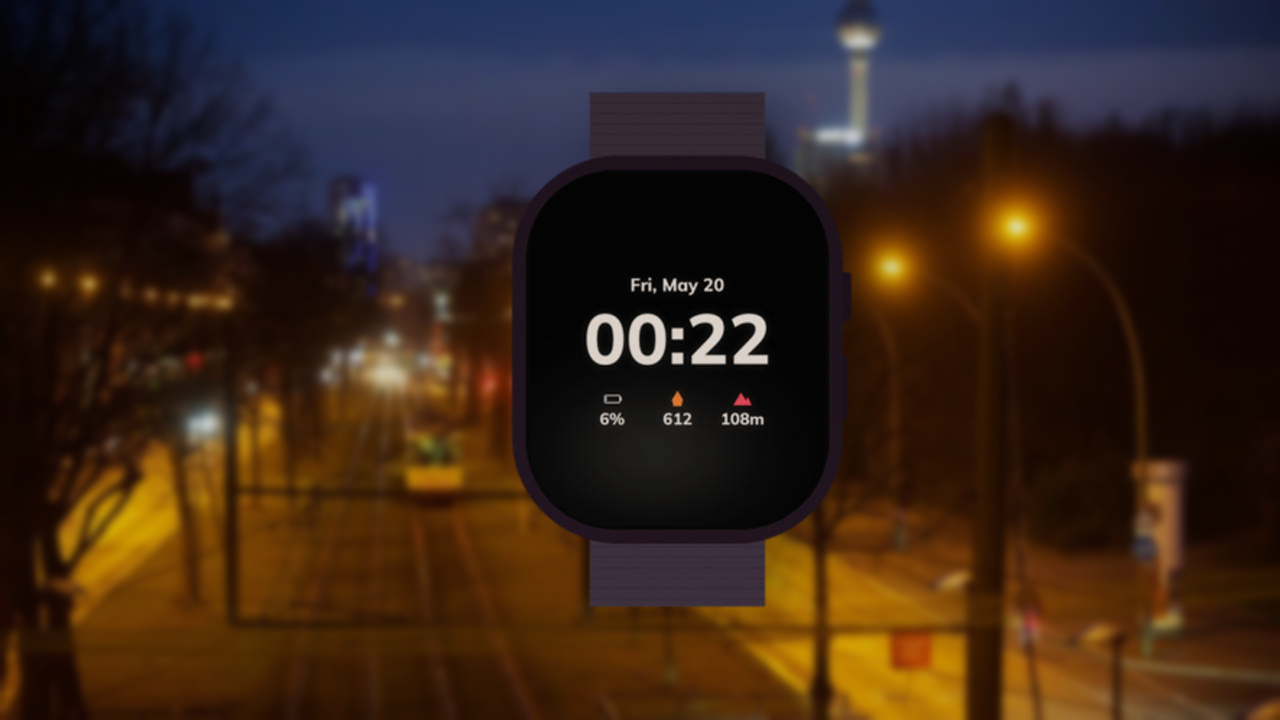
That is 0:22
